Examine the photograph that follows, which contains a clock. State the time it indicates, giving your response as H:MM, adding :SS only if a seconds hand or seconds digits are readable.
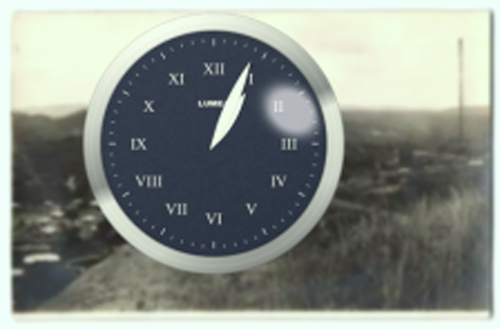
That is 1:04
